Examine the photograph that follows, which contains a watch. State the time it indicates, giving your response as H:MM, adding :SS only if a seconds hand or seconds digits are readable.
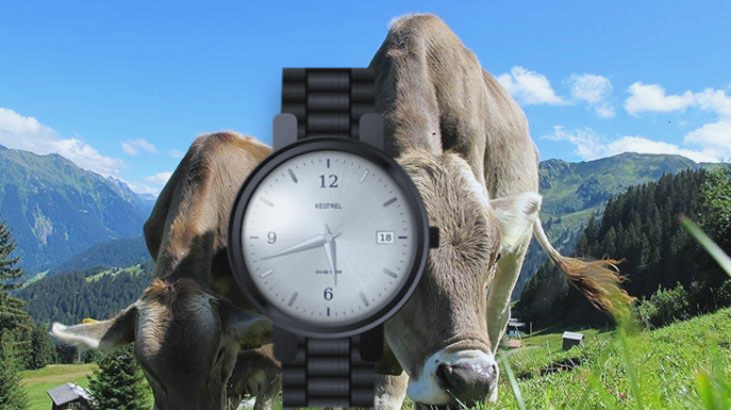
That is 5:42
